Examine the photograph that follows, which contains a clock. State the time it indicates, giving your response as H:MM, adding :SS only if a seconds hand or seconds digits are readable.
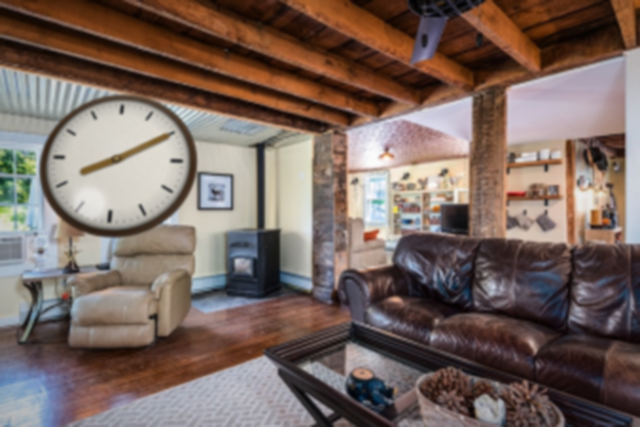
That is 8:10
